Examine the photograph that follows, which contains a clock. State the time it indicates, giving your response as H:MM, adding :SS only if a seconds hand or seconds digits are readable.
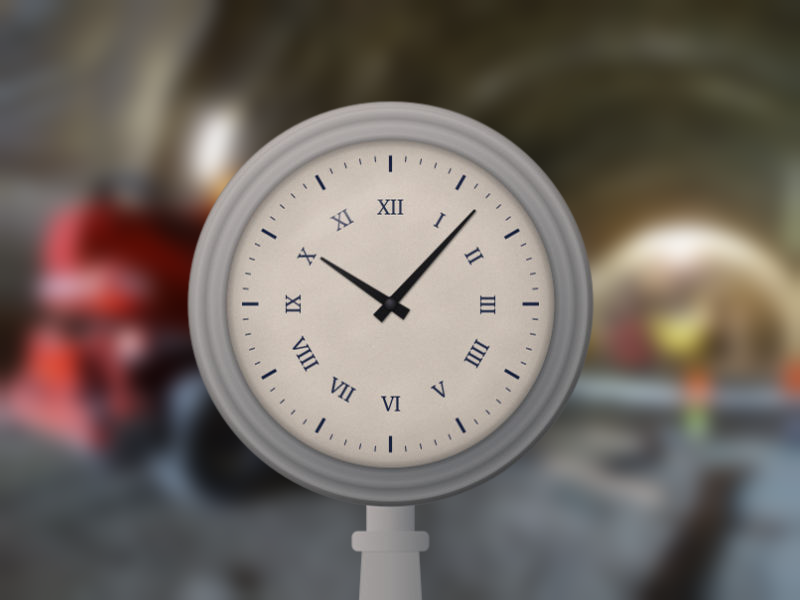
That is 10:07
